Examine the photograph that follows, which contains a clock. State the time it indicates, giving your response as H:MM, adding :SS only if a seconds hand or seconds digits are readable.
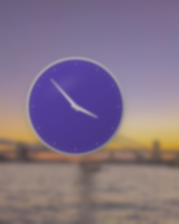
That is 3:53
